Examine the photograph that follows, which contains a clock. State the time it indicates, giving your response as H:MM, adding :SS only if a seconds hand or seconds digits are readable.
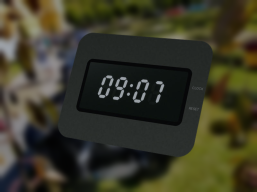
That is 9:07
